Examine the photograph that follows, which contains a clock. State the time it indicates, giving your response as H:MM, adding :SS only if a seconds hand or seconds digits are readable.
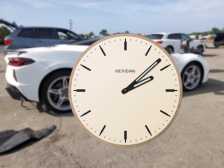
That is 2:08
